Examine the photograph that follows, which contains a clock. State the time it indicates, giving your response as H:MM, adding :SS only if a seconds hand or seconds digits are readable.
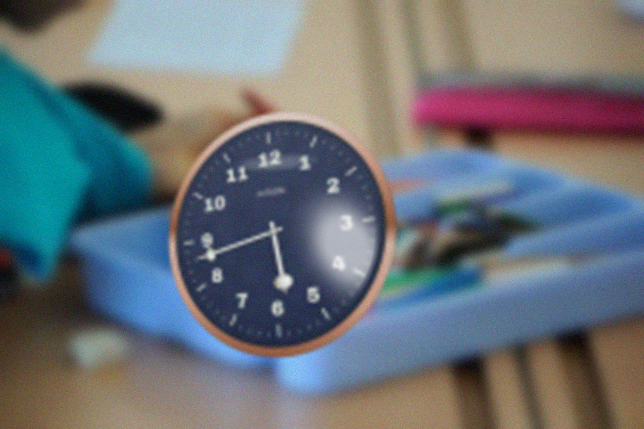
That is 5:43
